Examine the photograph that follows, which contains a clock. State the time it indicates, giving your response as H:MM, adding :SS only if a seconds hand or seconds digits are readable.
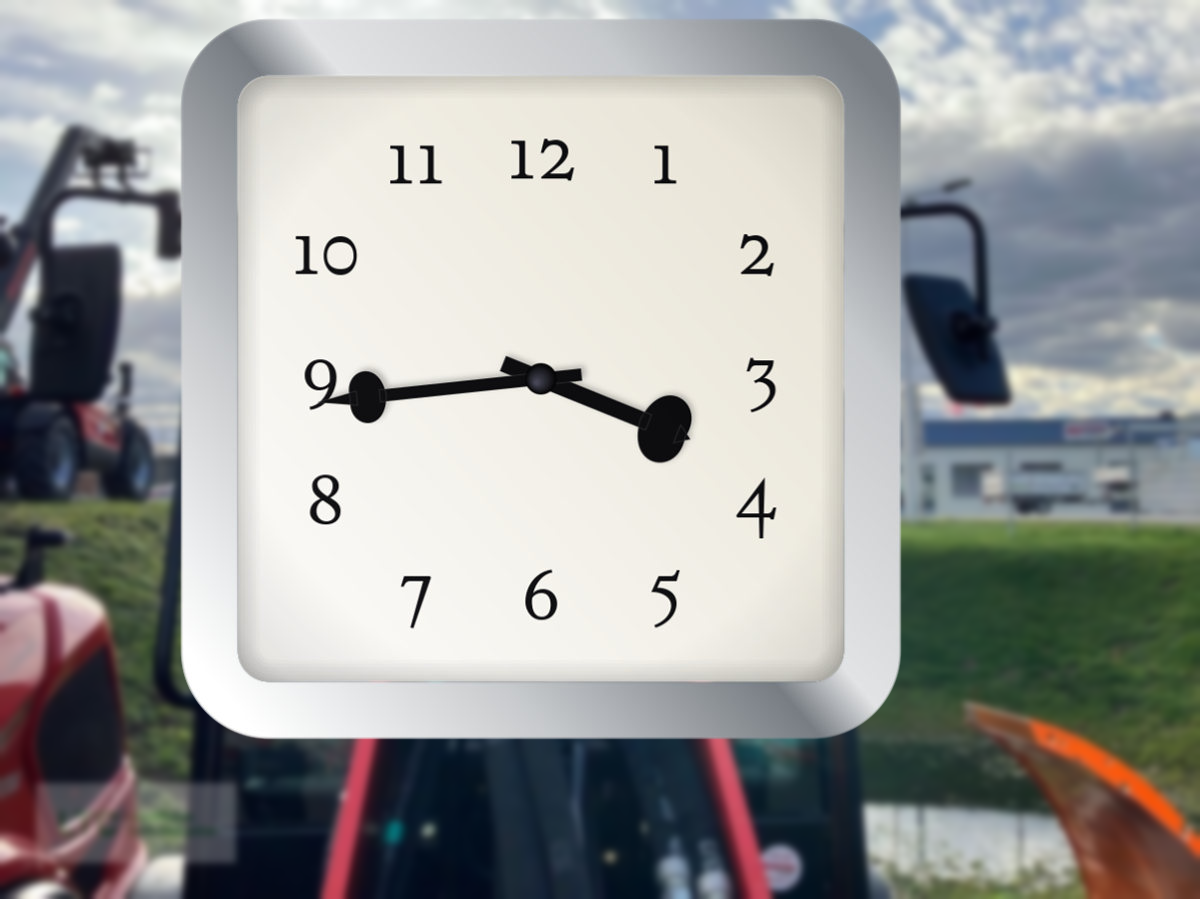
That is 3:44
